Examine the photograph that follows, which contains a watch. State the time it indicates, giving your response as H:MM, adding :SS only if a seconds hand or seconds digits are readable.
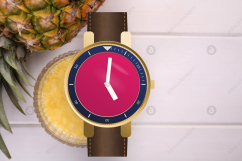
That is 5:01
